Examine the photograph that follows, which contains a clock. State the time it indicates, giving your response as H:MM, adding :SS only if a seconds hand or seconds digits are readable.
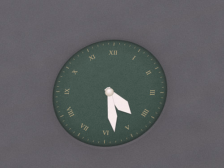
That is 4:28
